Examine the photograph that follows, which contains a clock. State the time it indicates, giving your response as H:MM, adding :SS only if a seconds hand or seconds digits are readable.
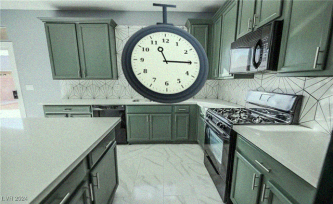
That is 11:15
